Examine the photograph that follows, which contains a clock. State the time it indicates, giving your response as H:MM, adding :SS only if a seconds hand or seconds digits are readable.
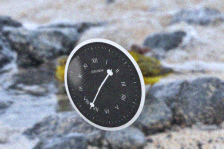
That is 1:37
